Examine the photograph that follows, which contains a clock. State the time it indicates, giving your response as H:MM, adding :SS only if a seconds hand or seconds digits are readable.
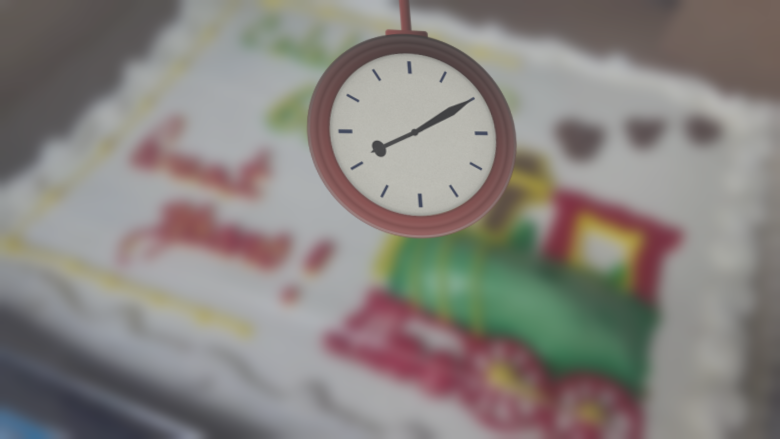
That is 8:10
